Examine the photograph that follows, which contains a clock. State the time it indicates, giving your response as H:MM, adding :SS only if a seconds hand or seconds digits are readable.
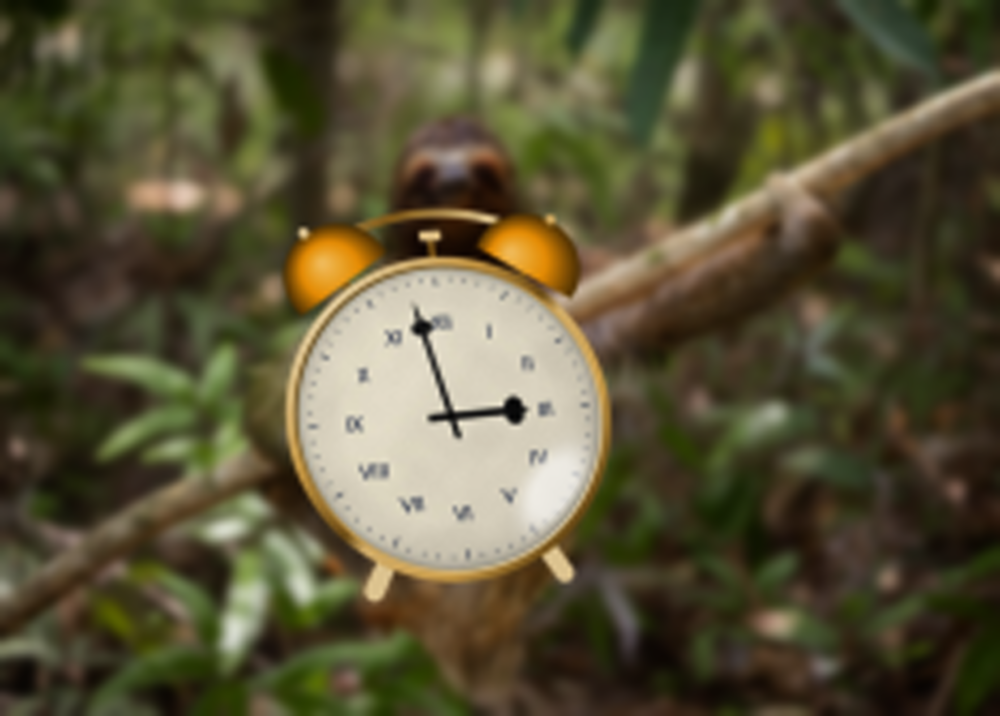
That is 2:58
